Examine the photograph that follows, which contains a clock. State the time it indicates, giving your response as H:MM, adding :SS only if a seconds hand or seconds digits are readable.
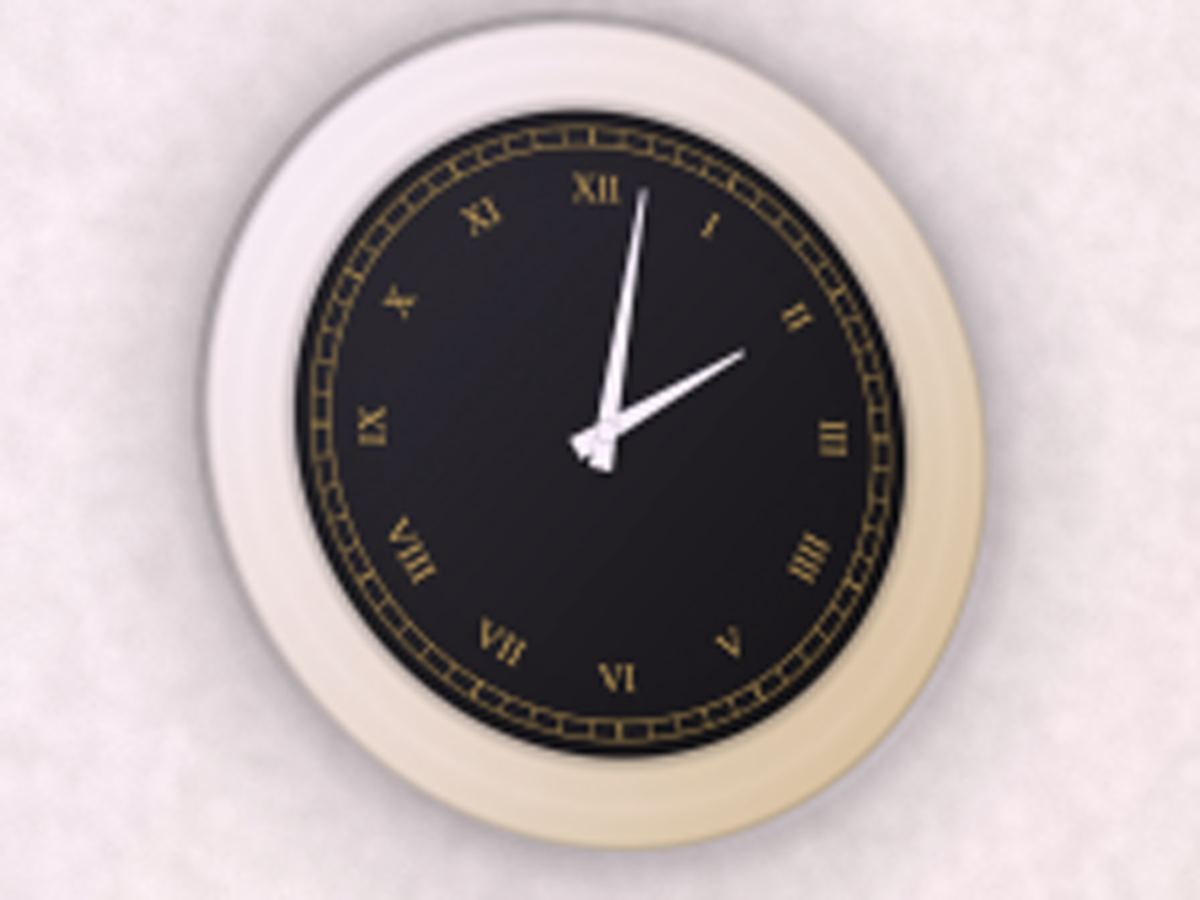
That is 2:02
